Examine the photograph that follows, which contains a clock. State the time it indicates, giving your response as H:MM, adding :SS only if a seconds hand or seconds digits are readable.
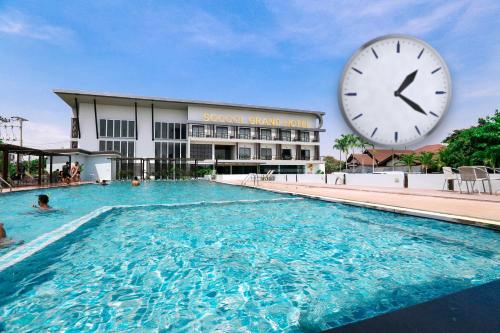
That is 1:21
